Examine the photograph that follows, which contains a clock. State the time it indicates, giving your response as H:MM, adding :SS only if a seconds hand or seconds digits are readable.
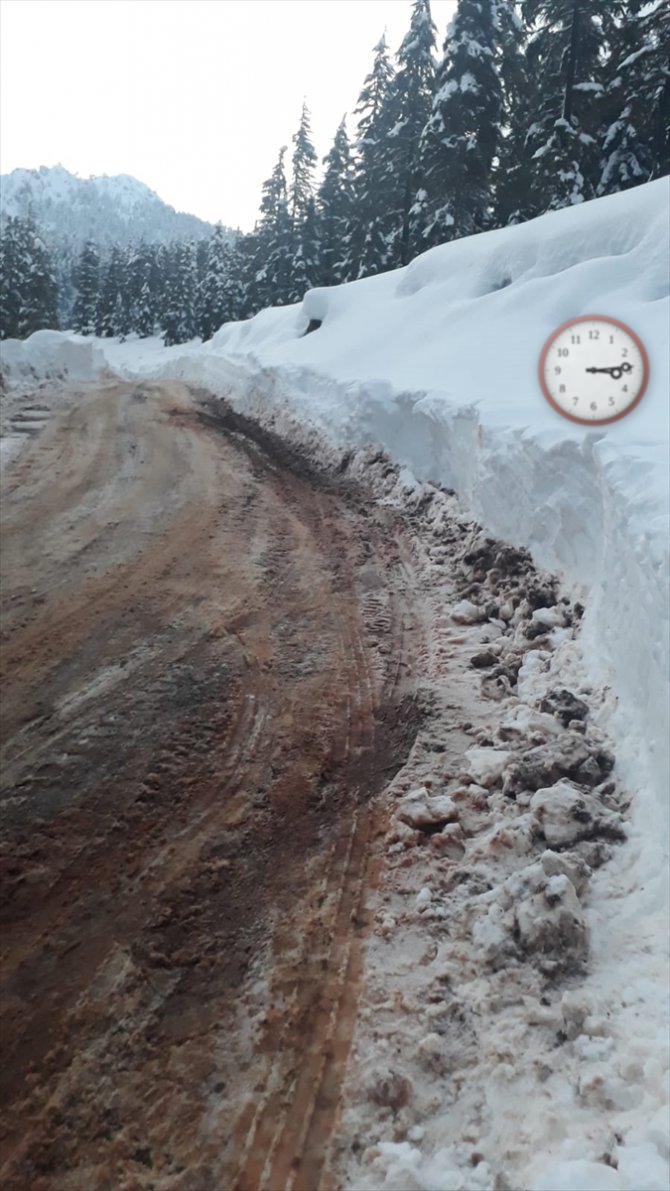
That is 3:14
